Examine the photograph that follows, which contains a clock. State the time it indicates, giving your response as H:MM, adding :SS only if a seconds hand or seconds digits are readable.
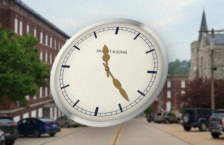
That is 11:23
